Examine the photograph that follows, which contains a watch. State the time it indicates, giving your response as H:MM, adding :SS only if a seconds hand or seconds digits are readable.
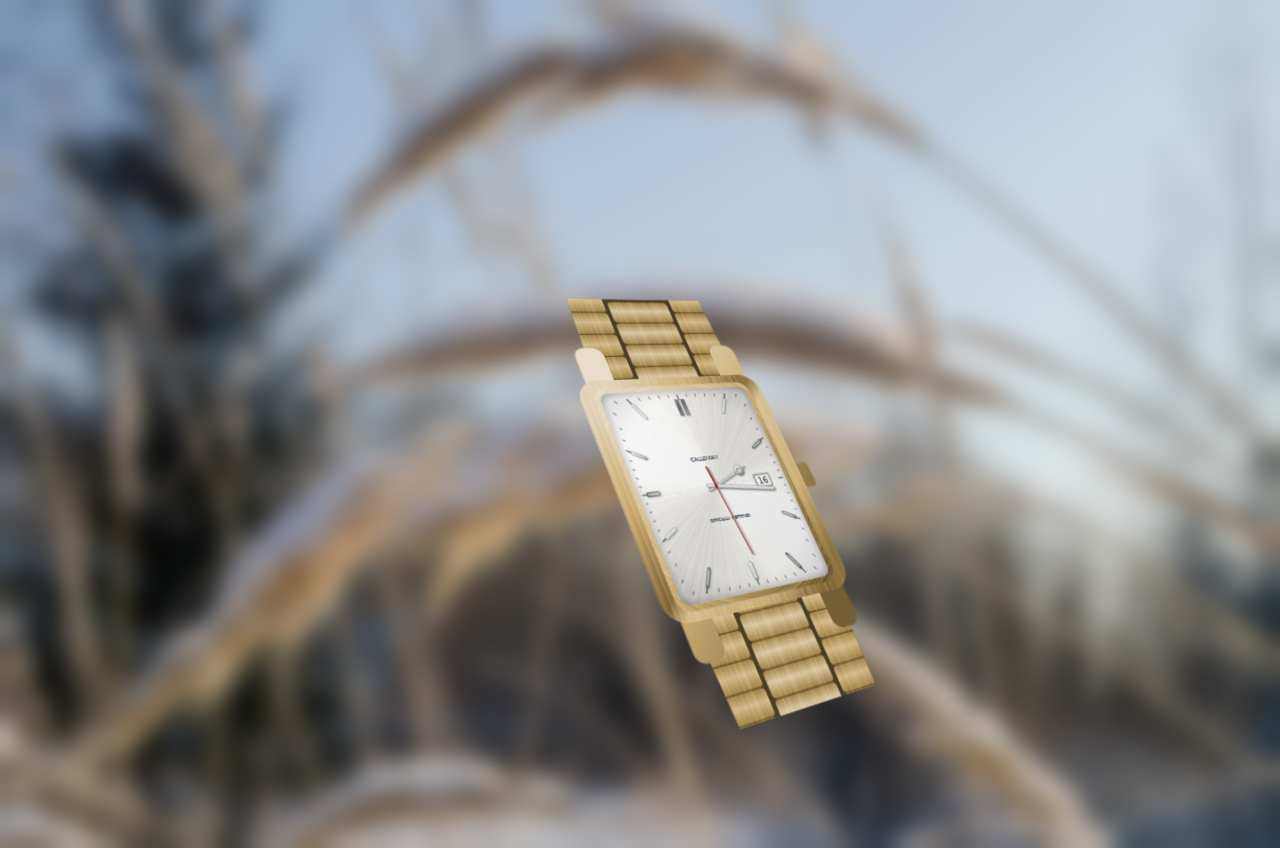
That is 2:16:29
